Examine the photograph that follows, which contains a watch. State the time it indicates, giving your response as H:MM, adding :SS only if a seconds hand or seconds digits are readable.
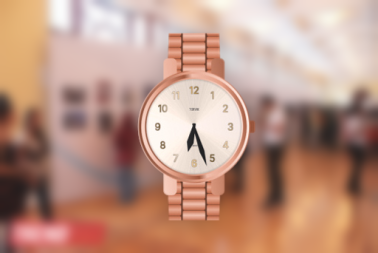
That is 6:27
